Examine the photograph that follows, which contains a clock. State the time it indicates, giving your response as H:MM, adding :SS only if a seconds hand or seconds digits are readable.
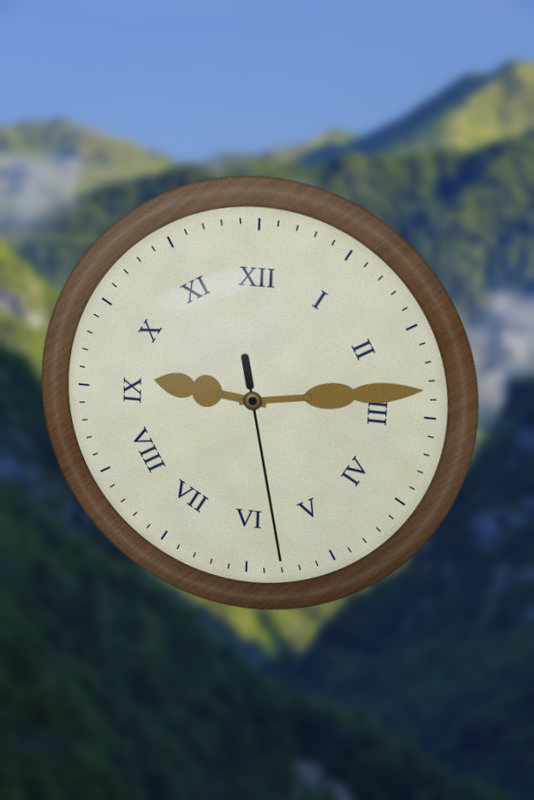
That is 9:13:28
